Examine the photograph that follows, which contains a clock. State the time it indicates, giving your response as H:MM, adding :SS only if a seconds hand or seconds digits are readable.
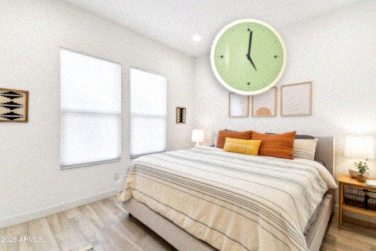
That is 5:01
